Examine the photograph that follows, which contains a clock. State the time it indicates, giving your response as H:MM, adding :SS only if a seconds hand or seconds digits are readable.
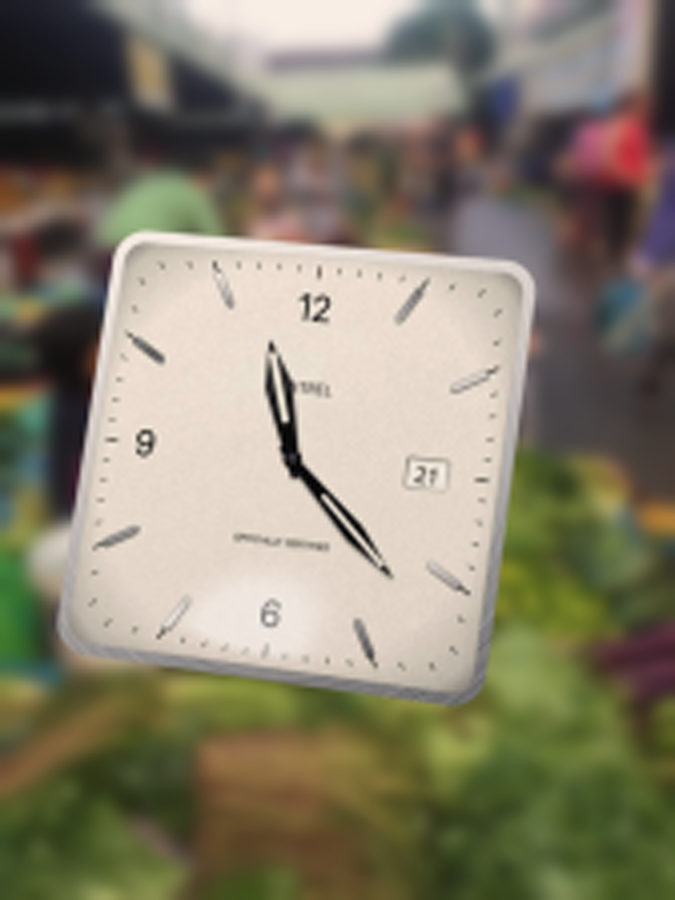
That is 11:22
